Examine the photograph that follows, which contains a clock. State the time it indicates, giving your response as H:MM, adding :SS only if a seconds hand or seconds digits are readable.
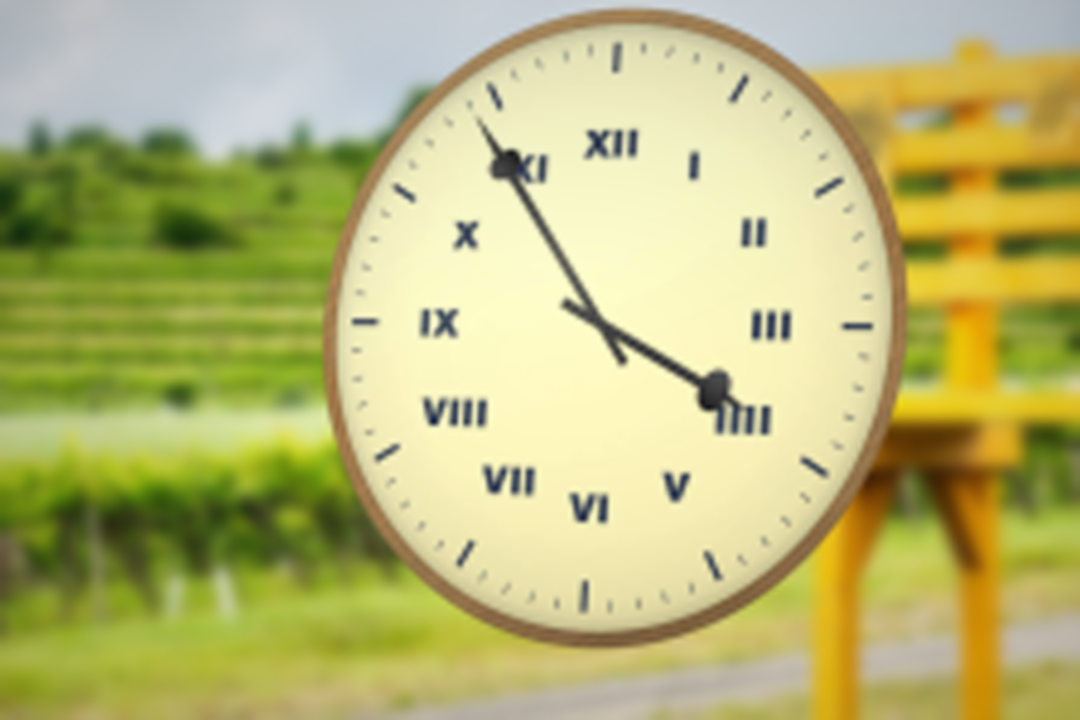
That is 3:54
